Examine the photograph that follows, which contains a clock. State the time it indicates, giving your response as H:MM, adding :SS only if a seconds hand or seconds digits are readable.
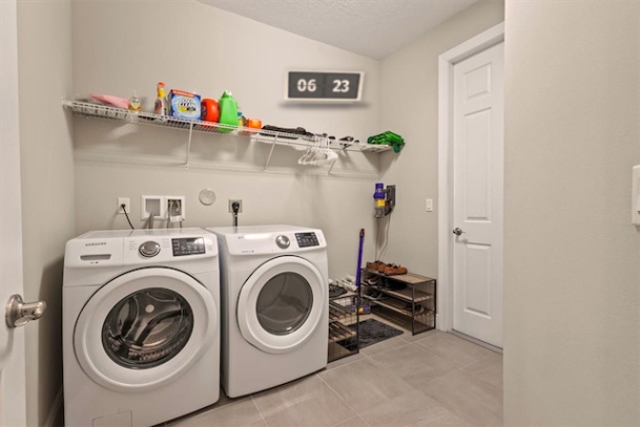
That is 6:23
